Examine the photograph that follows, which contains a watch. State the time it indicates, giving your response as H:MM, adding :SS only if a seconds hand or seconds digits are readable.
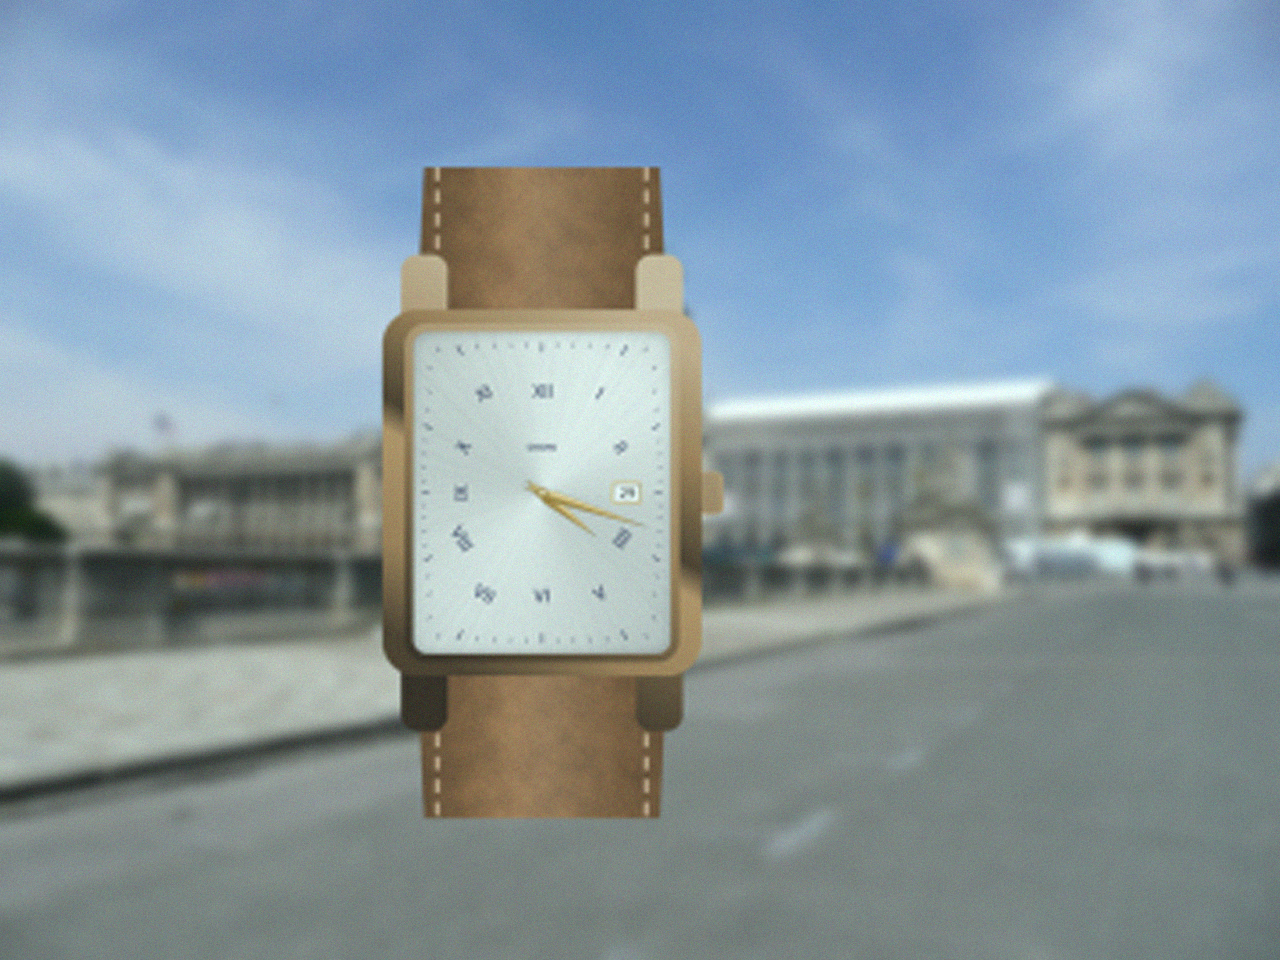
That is 4:18
